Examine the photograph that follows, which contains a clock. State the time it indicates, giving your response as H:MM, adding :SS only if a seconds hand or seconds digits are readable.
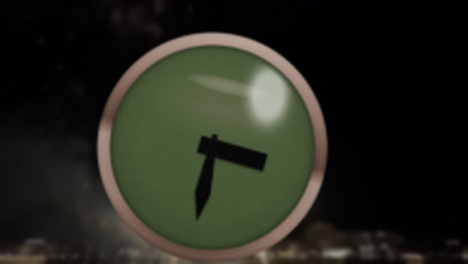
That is 3:32
